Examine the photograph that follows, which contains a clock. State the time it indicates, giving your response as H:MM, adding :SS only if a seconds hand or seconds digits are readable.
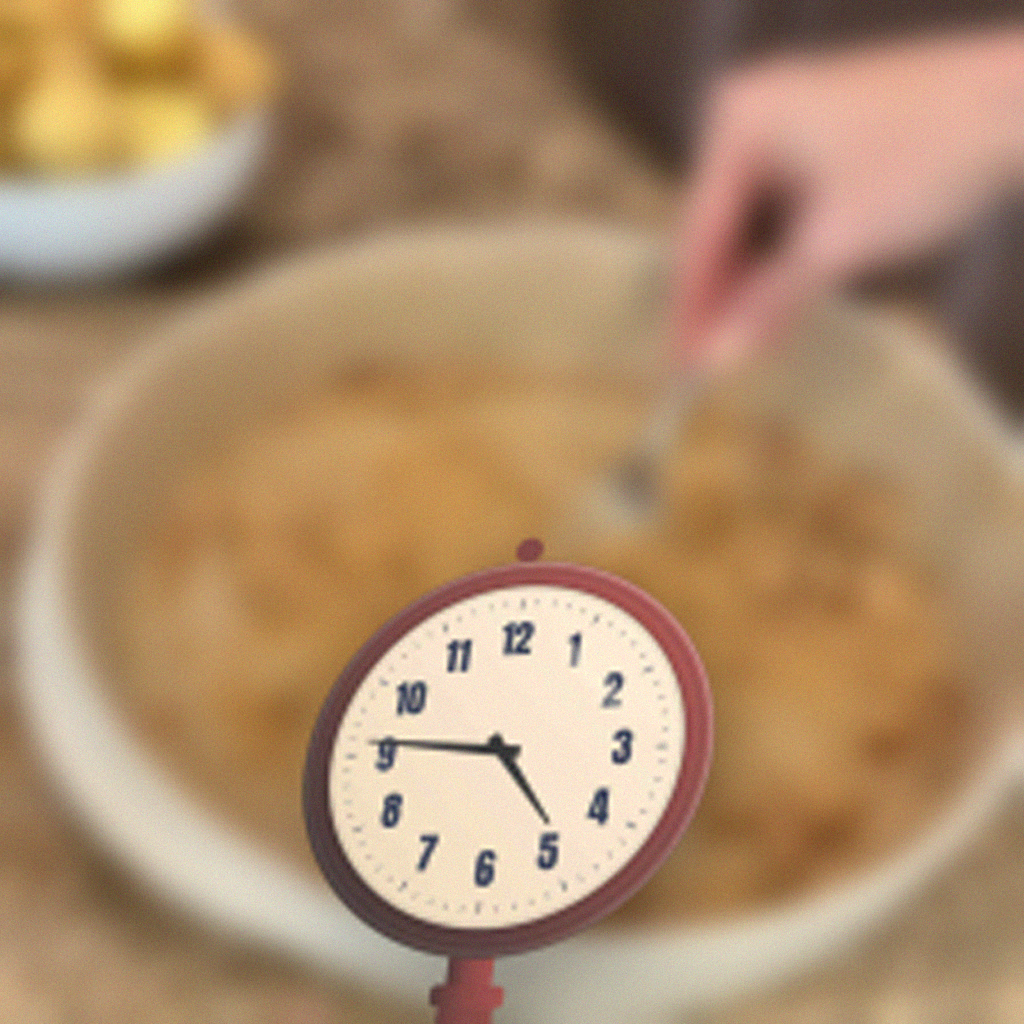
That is 4:46
